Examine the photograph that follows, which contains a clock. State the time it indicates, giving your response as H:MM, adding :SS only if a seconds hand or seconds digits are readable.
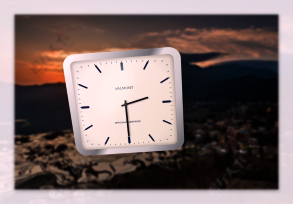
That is 2:30
